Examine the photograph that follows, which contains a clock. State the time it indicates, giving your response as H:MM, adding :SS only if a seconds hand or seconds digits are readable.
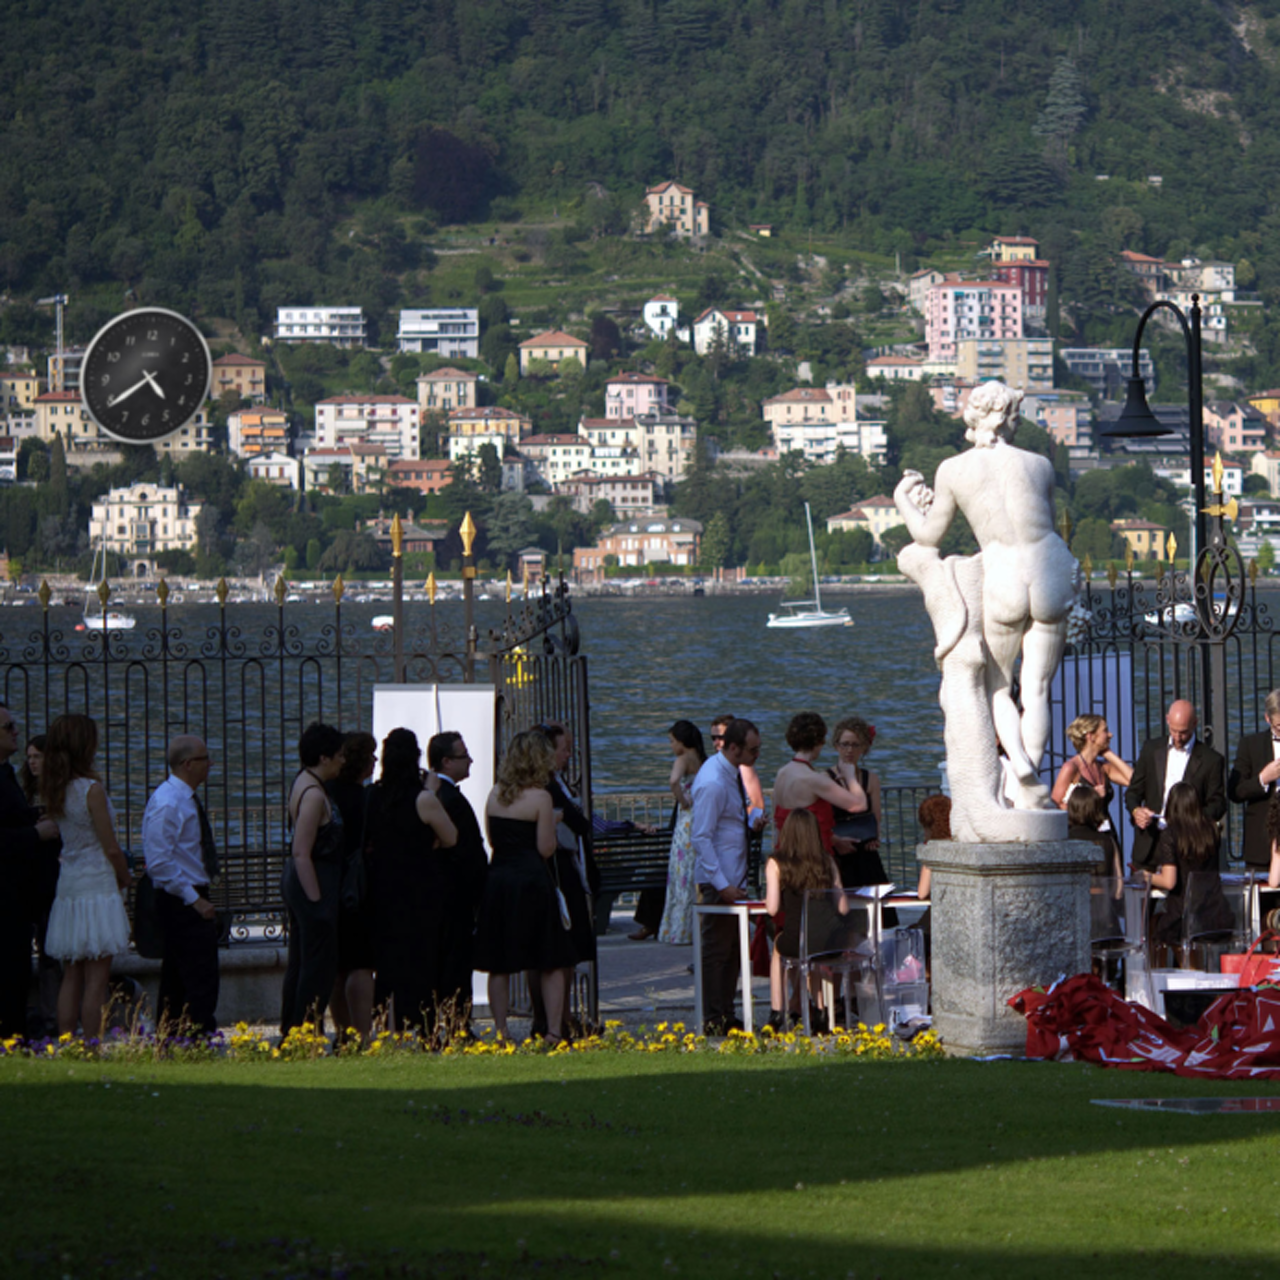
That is 4:39
